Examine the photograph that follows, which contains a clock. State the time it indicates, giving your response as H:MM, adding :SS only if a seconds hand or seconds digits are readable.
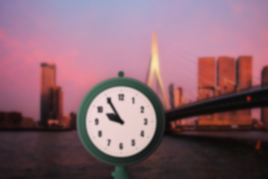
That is 9:55
